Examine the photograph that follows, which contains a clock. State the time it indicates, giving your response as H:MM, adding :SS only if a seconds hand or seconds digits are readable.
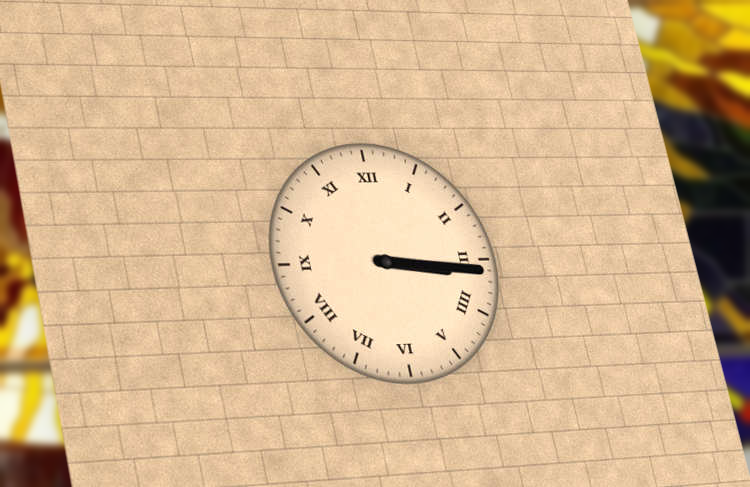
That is 3:16
